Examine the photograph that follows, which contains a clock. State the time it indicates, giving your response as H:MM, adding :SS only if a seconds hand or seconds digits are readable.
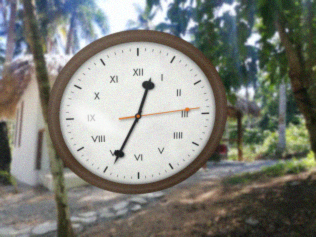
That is 12:34:14
